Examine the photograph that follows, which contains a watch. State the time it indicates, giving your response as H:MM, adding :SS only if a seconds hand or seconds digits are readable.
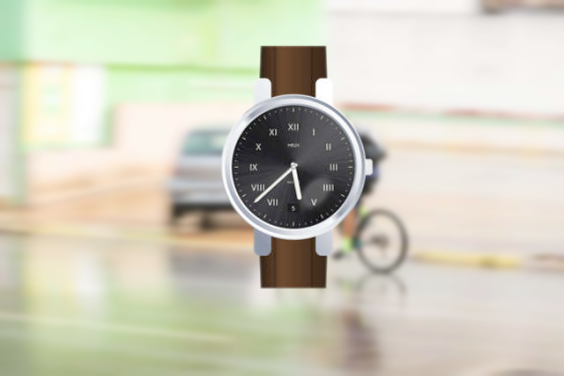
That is 5:38
